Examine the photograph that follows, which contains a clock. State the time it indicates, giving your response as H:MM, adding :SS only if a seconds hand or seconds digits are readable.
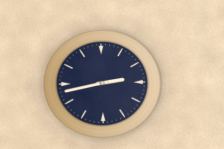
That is 2:43
